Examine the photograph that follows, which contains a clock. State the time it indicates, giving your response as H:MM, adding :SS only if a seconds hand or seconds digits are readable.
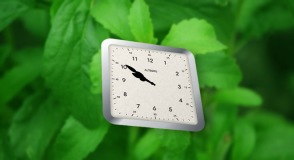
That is 9:51
